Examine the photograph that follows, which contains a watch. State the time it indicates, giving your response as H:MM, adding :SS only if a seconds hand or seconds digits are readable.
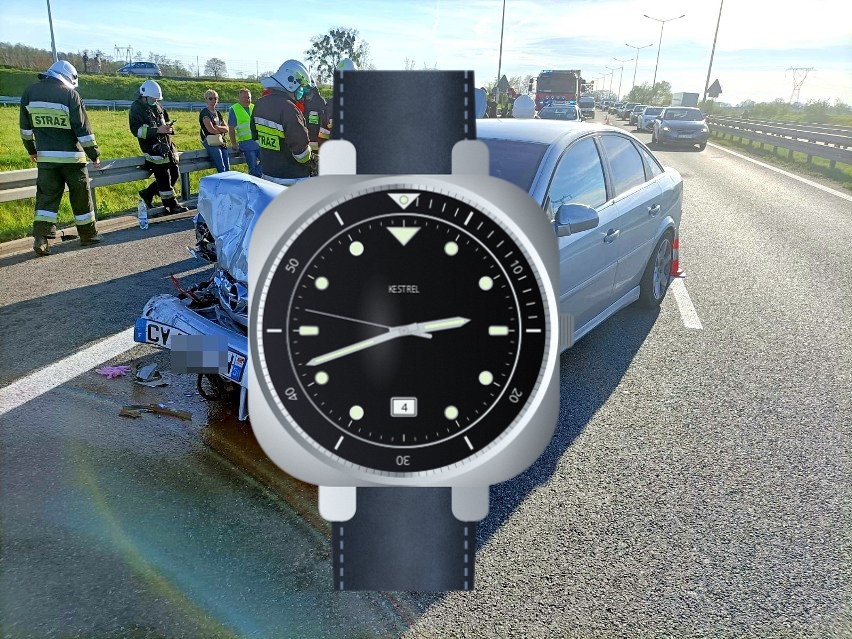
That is 2:41:47
